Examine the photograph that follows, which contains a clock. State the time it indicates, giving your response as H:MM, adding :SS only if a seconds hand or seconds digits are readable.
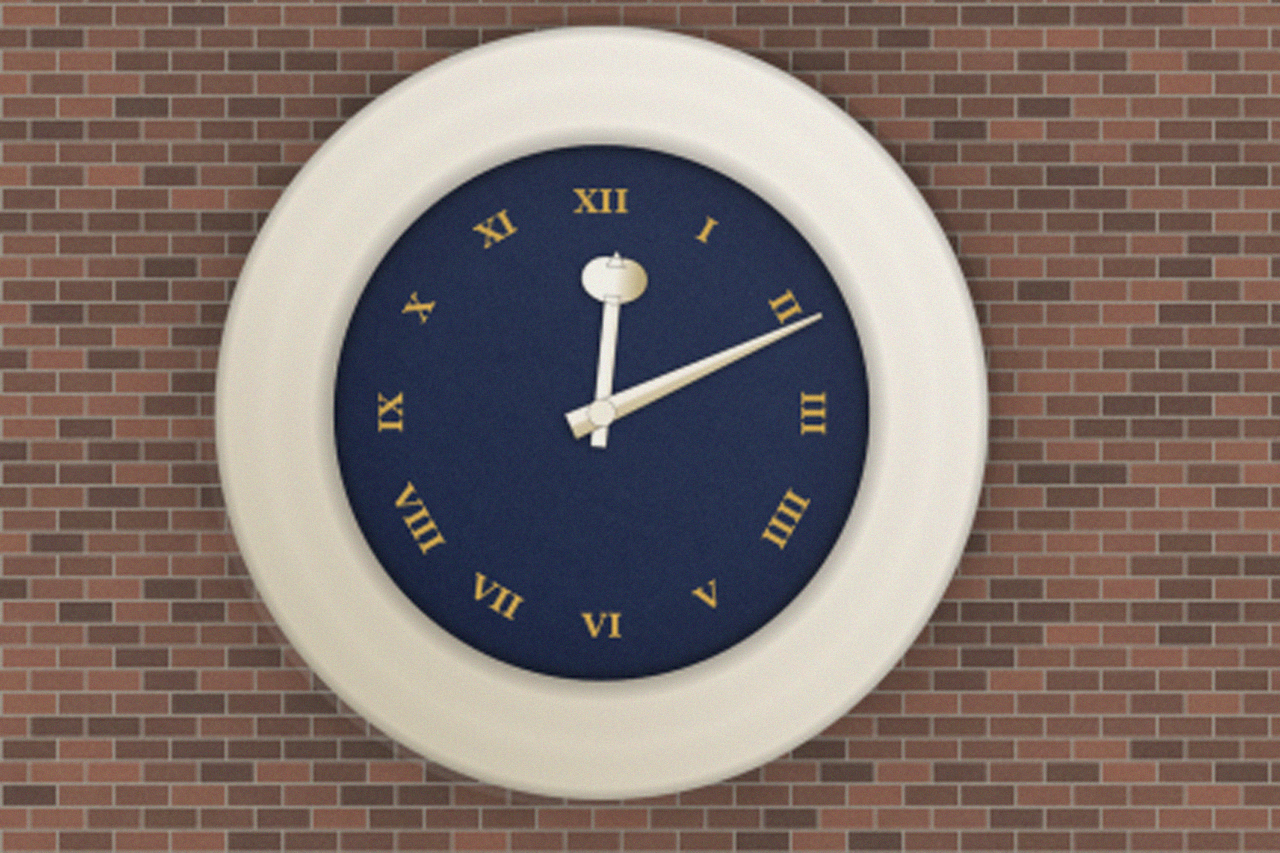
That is 12:11
